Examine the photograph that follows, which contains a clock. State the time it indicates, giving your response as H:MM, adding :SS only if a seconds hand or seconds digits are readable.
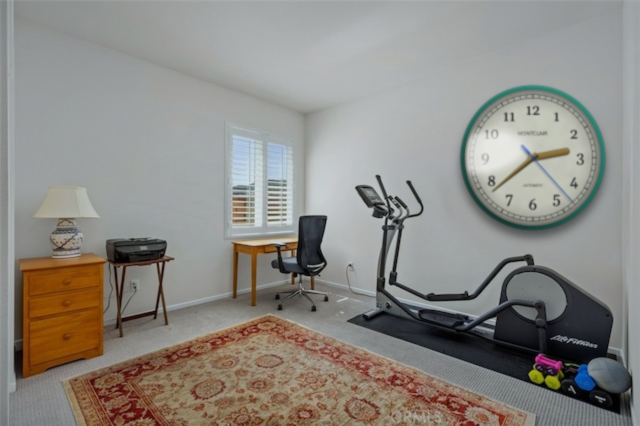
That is 2:38:23
